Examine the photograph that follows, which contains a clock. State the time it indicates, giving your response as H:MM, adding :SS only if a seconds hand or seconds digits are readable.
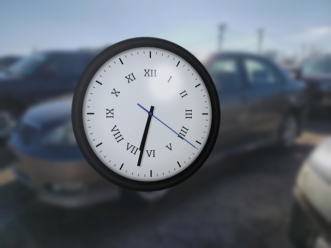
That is 6:32:21
